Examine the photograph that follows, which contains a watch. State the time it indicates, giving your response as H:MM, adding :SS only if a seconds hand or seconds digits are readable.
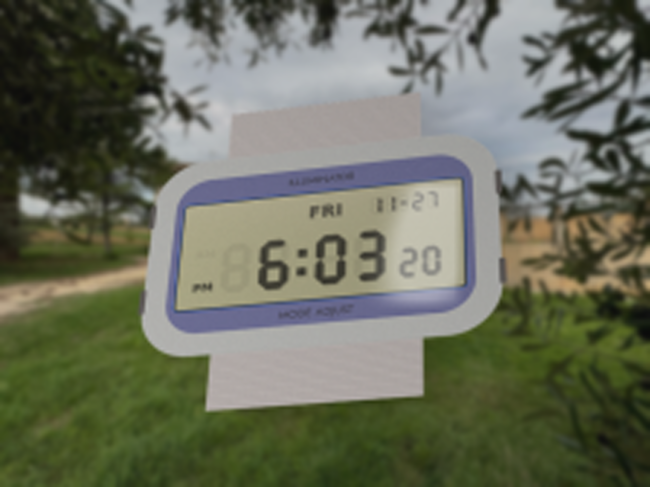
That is 6:03:20
